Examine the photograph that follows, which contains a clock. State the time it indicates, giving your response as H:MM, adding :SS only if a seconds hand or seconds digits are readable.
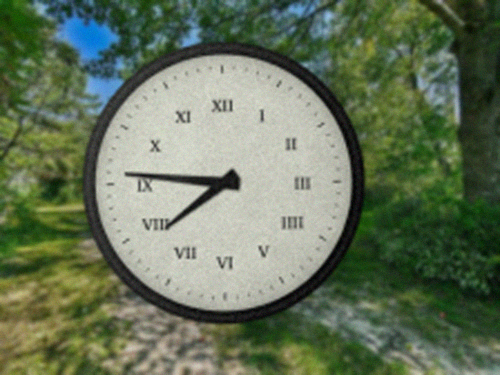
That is 7:46
